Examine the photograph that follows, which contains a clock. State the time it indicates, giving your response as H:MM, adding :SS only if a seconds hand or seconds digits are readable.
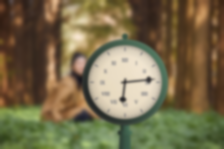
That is 6:14
